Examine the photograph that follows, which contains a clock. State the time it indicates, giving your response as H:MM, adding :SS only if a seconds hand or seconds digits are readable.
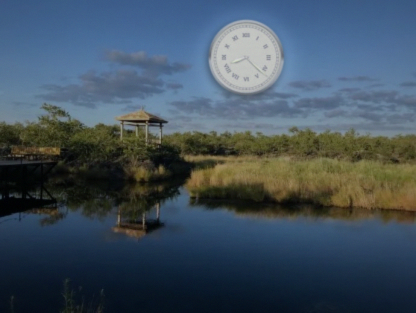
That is 8:22
